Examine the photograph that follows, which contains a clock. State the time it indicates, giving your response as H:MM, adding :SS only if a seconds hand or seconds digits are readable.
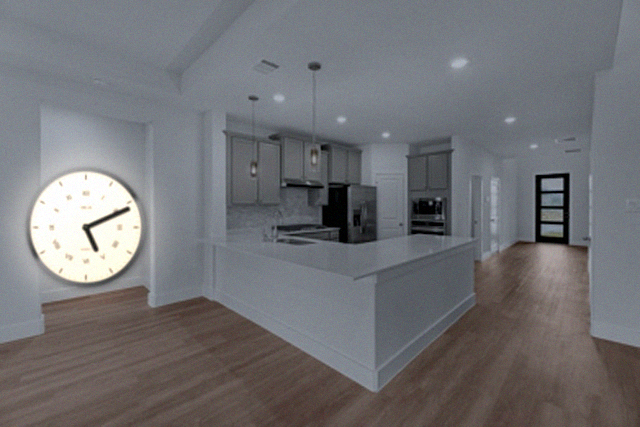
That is 5:11
